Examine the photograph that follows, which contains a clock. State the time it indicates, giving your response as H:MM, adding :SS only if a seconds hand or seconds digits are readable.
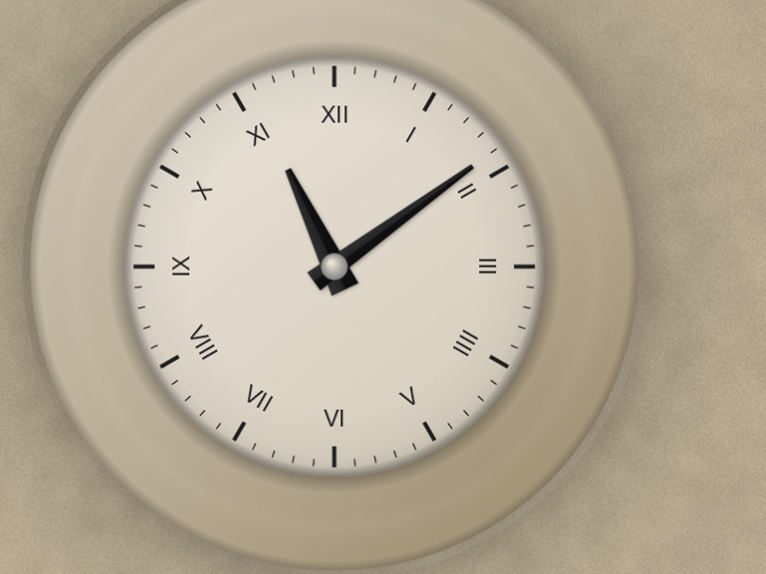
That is 11:09
